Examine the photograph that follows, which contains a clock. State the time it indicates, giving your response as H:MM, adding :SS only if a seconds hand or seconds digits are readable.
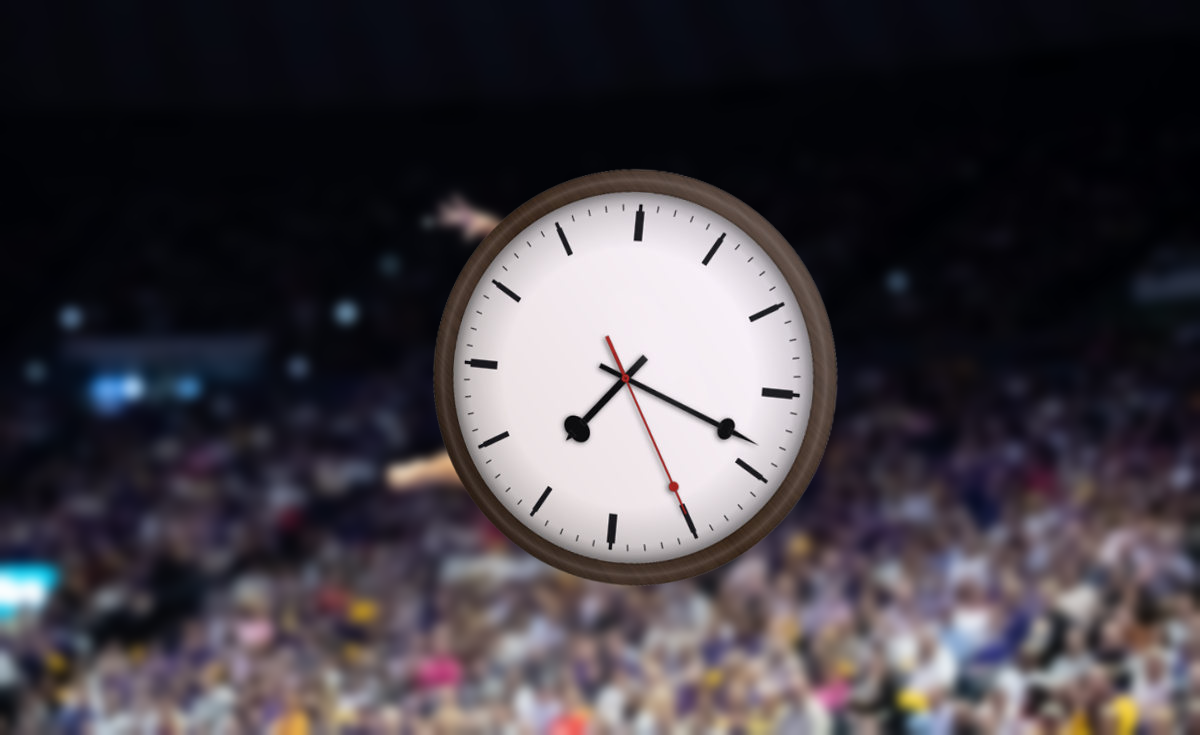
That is 7:18:25
